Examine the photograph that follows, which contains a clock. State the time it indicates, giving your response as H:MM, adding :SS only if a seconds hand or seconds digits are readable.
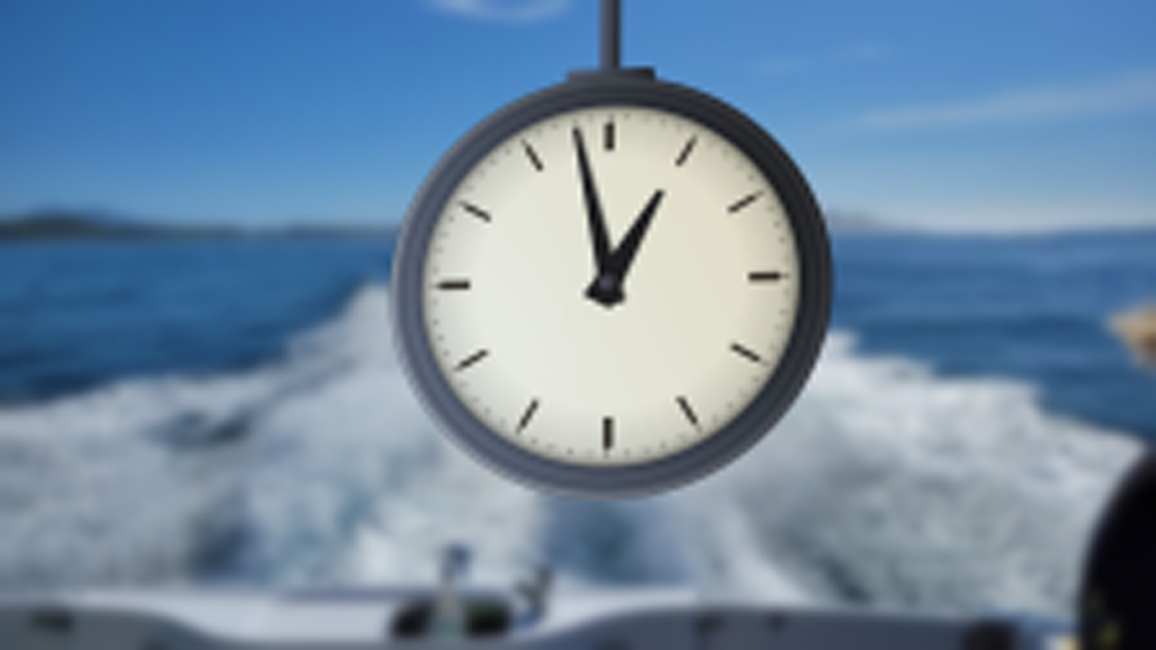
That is 12:58
